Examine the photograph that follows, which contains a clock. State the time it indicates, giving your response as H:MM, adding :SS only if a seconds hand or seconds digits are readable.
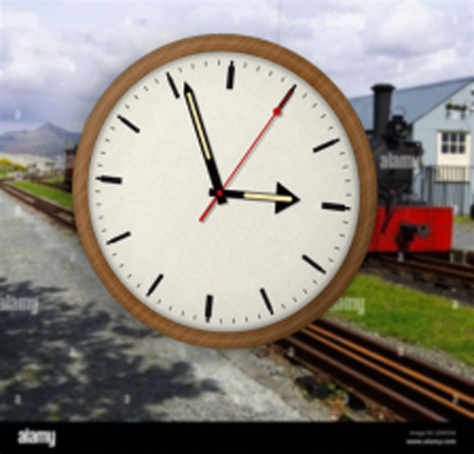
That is 2:56:05
